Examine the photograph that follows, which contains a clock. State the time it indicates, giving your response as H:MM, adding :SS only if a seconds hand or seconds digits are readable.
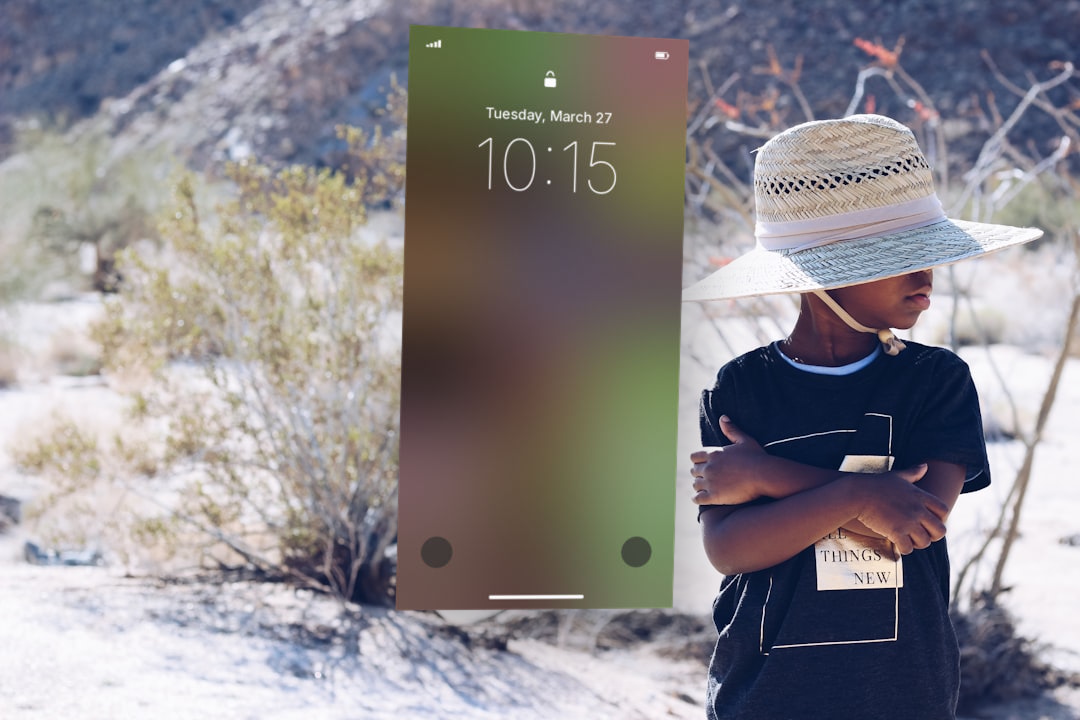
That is 10:15
